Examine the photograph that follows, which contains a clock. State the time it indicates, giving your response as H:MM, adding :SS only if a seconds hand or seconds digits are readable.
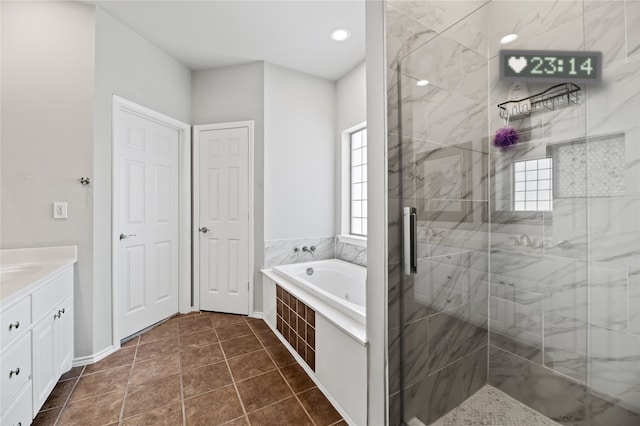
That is 23:14
